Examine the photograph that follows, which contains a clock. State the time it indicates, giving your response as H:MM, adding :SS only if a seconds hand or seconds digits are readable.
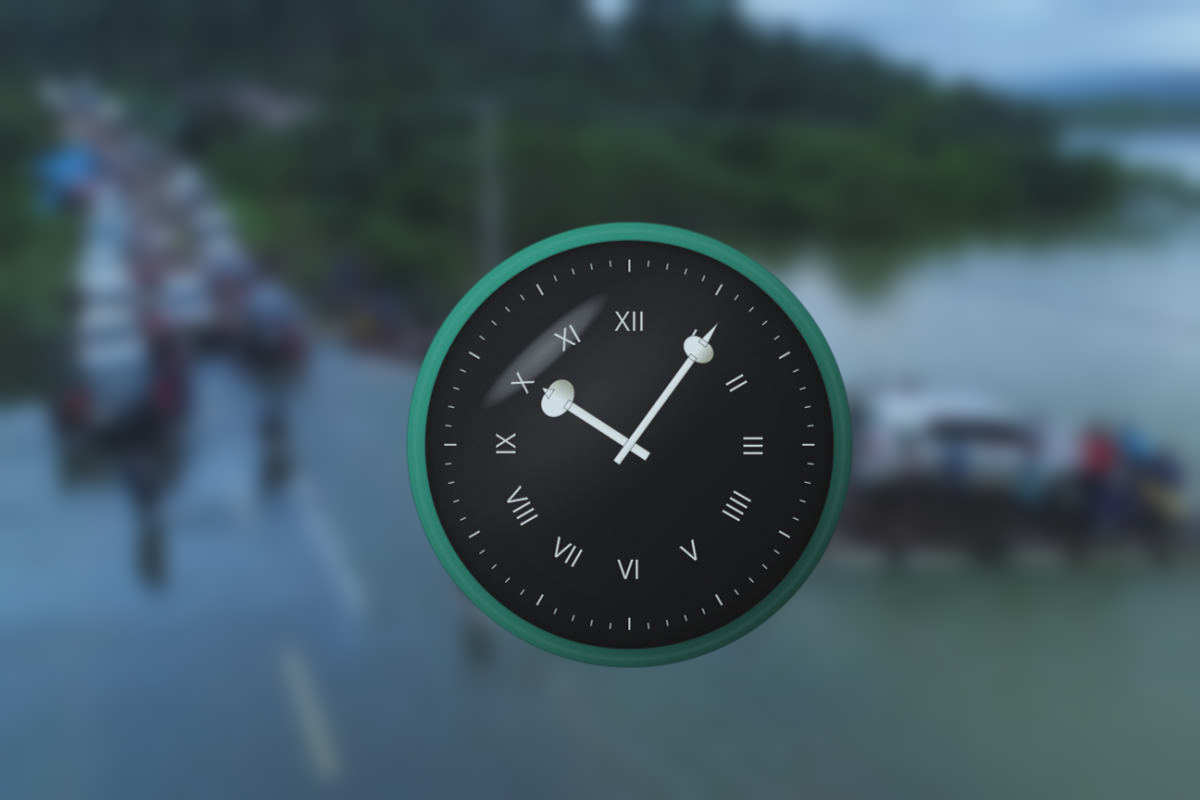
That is 10:06
